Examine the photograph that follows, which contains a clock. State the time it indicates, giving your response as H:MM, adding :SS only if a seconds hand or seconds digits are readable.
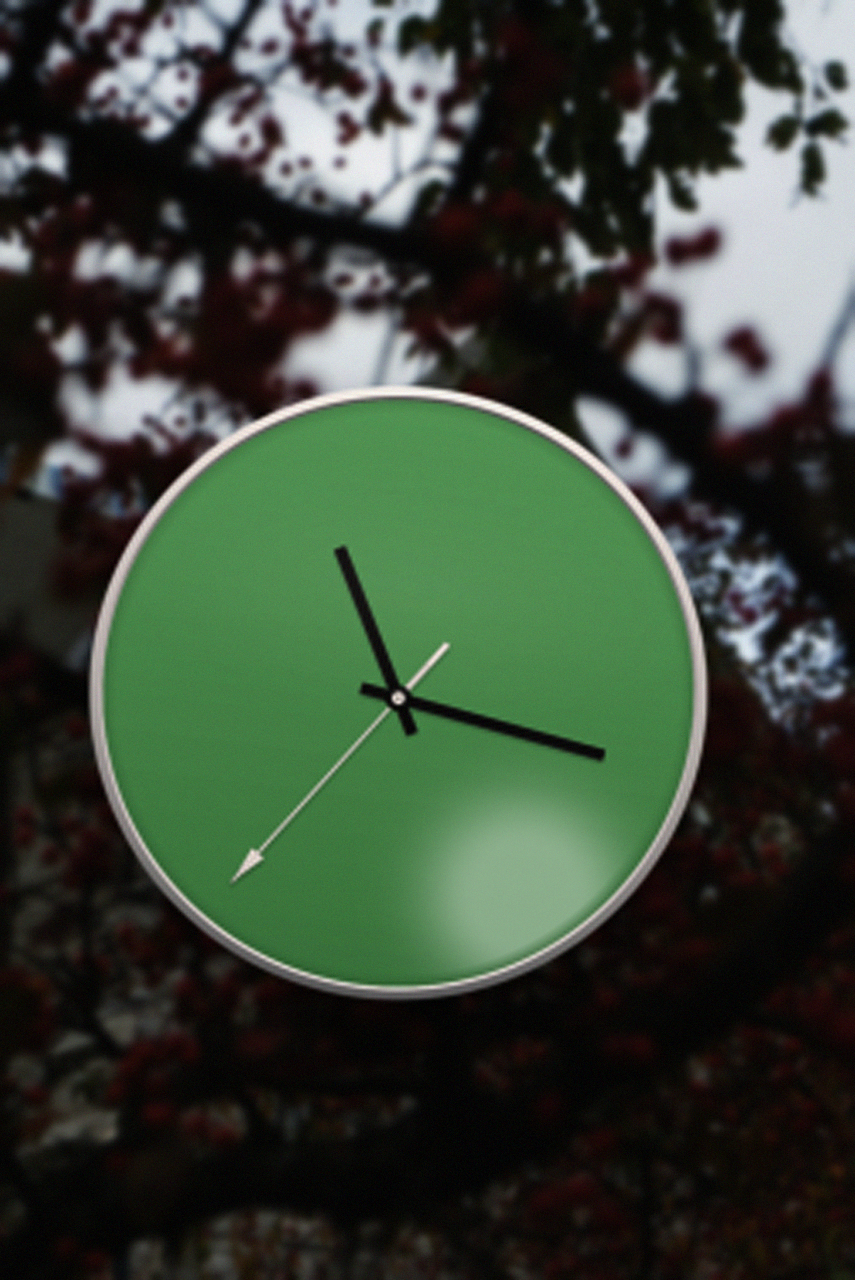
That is 11:17:37
